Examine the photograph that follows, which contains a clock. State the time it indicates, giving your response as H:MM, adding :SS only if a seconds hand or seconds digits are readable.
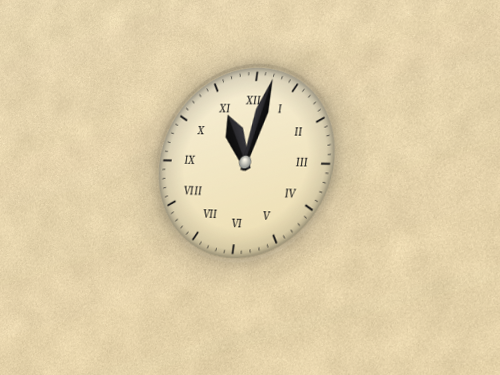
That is 11:02
